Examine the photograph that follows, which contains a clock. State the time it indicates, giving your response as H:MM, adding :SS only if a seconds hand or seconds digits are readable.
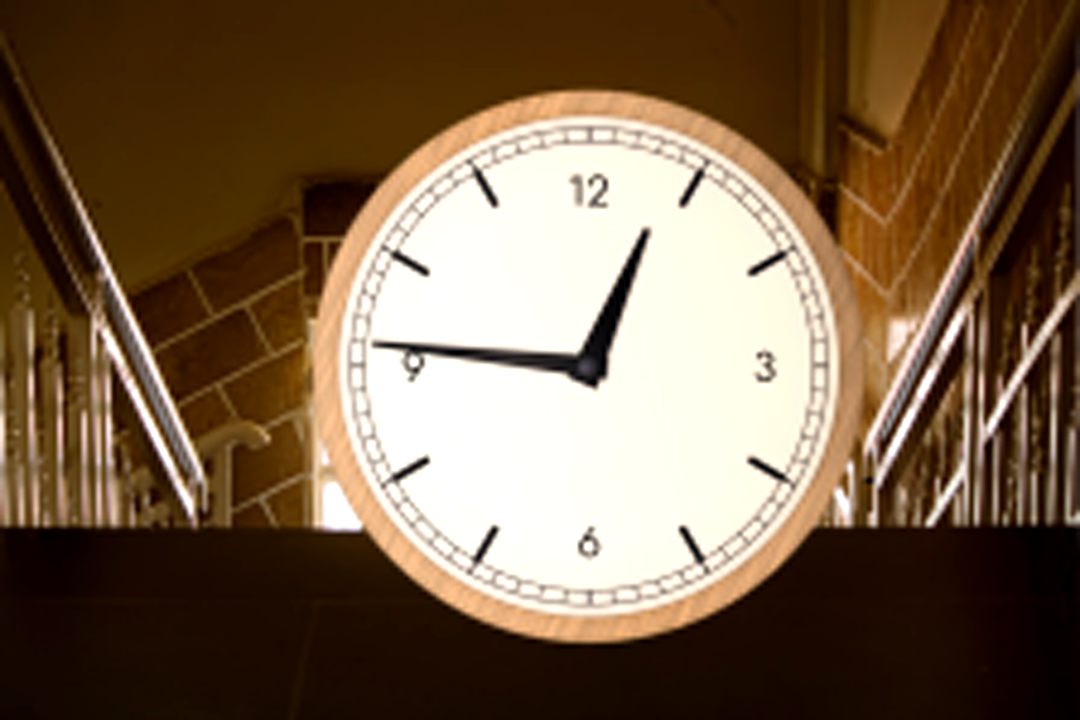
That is 12:46
